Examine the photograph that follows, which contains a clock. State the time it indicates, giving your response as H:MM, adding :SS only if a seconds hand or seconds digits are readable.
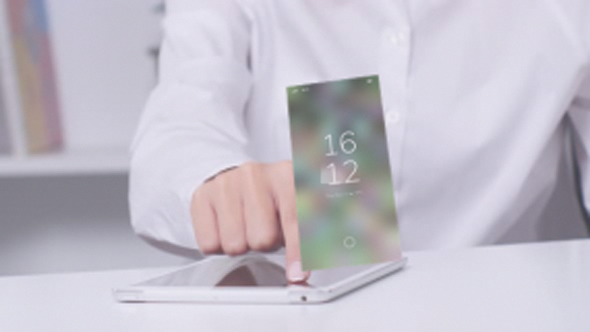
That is 16:12
